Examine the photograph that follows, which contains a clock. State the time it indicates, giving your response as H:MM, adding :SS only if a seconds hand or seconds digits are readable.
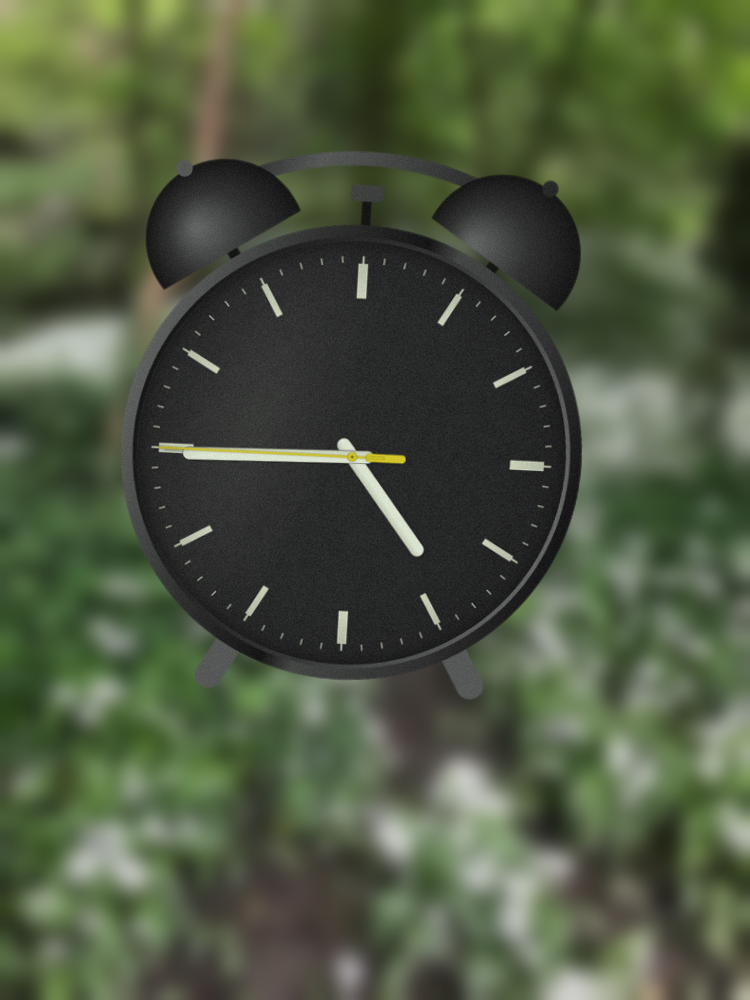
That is 4:44:45
